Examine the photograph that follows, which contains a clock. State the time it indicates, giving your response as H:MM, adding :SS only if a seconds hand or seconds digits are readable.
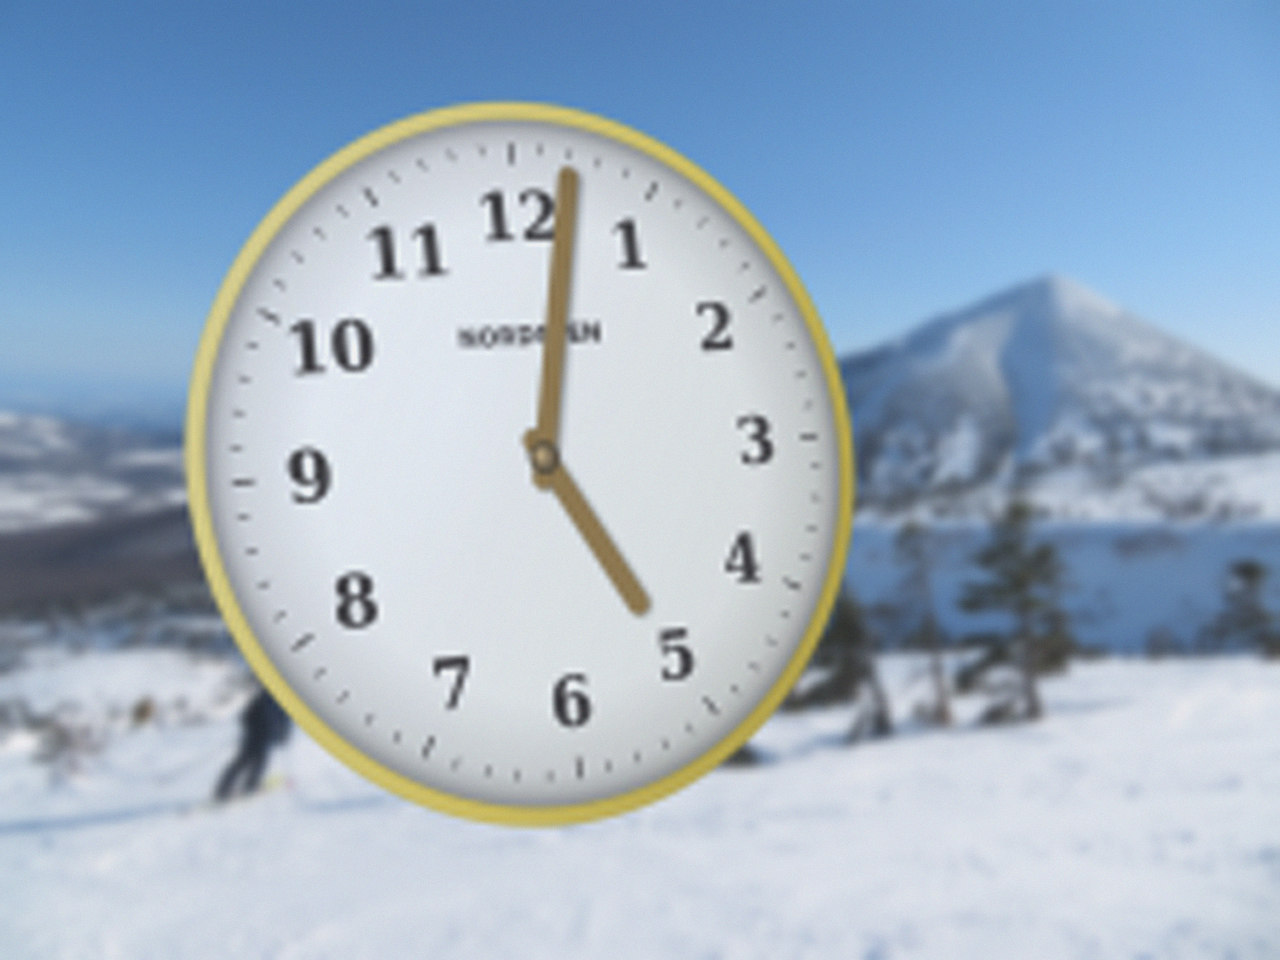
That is 5:02
